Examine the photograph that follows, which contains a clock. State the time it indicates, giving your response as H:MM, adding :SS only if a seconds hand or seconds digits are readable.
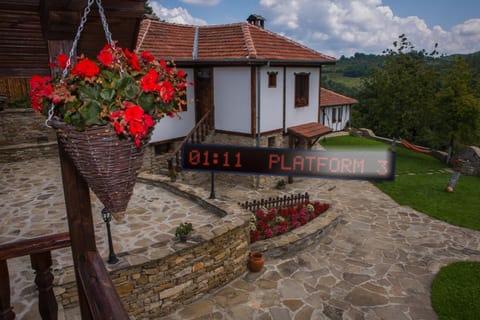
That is 1:11
